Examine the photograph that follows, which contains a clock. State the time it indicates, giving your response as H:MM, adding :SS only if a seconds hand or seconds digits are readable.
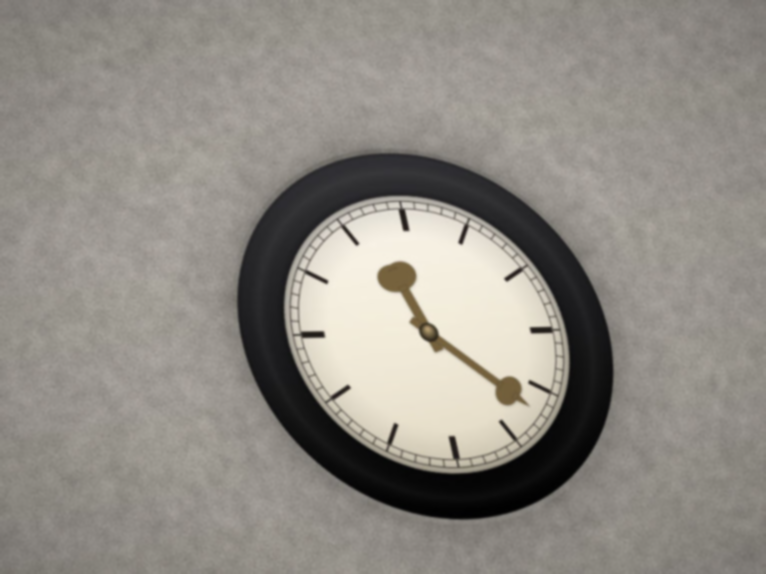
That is 11:22
